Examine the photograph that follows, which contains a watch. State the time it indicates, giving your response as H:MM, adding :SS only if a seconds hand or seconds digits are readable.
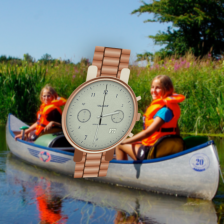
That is 2:31
